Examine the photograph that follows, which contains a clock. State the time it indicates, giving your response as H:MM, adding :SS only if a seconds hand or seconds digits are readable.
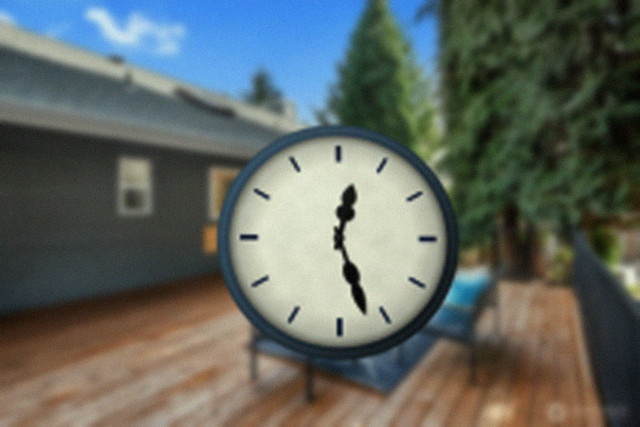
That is 12:27
